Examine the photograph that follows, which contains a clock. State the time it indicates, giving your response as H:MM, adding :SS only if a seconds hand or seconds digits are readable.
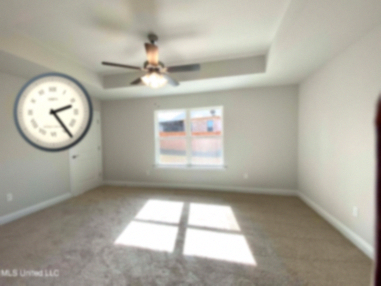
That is 2:24
